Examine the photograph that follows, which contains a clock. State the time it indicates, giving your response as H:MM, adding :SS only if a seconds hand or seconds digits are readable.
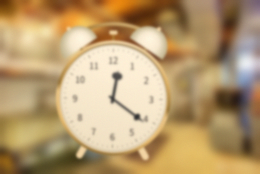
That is 12:21
